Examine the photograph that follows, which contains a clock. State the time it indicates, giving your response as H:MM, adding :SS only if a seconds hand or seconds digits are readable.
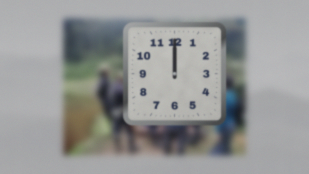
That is 12:00
